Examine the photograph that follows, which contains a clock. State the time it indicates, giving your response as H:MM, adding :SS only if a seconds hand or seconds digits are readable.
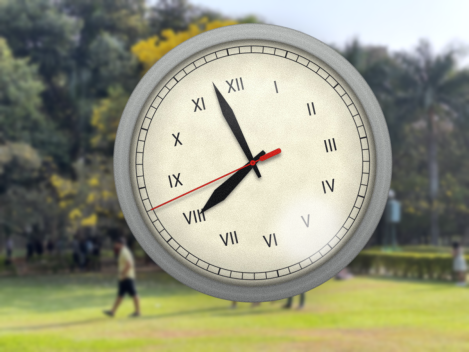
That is 7:57:43
